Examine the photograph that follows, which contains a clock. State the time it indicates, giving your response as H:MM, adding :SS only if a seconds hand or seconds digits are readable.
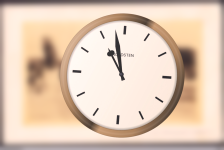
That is 10:58
